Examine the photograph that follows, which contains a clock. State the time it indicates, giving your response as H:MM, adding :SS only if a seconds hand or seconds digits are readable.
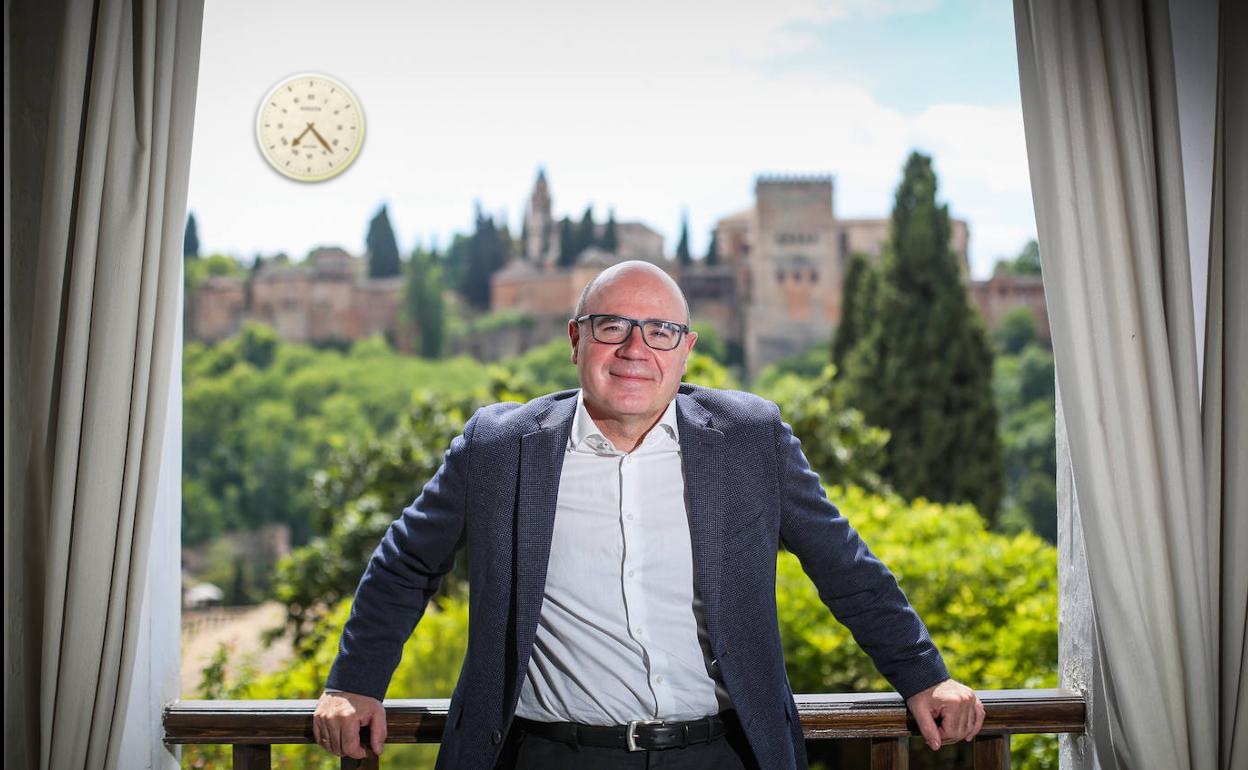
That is 7:23
